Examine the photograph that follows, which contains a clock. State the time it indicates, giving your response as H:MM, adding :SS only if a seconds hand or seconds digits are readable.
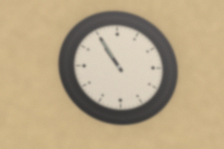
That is 10:55
